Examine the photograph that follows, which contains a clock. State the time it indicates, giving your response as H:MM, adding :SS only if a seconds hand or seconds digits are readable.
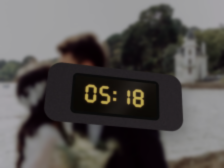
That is 5:18
